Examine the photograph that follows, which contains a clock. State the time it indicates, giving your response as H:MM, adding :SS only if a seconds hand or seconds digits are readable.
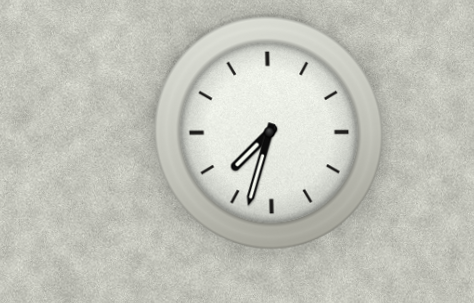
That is 7:33
